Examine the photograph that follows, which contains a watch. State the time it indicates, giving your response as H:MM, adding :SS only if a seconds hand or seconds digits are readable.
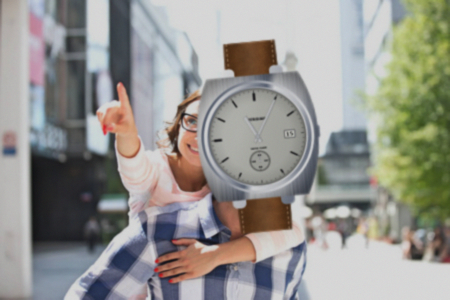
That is 11:05
